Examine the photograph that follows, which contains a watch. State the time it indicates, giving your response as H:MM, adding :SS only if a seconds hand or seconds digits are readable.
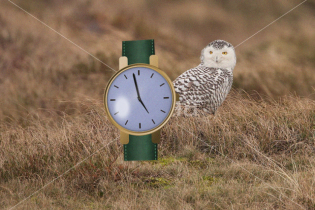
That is 4:58
